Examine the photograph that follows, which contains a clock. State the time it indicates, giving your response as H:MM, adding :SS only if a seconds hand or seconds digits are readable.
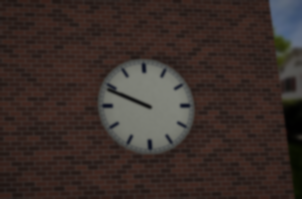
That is 9:49
